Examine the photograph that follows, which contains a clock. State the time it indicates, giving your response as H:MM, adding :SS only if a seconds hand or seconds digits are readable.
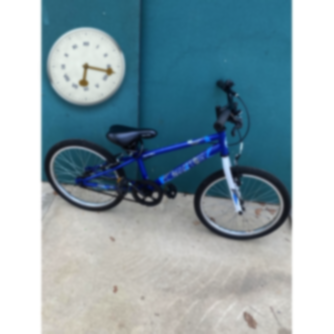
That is 6:17
